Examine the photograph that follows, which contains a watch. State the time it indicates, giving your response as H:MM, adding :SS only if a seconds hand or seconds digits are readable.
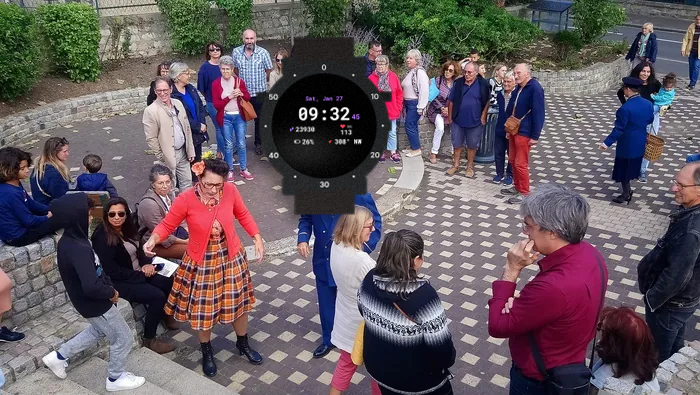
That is 9:32
